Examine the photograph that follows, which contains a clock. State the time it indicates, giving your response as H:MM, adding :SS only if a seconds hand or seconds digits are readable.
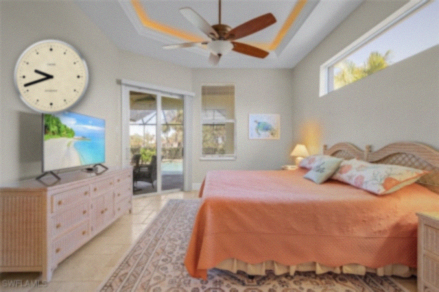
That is 9:42
